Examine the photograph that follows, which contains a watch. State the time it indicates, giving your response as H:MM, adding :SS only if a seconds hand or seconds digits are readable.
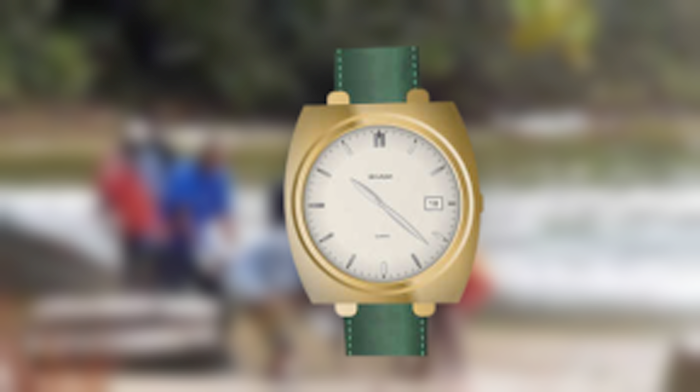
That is 10:22
